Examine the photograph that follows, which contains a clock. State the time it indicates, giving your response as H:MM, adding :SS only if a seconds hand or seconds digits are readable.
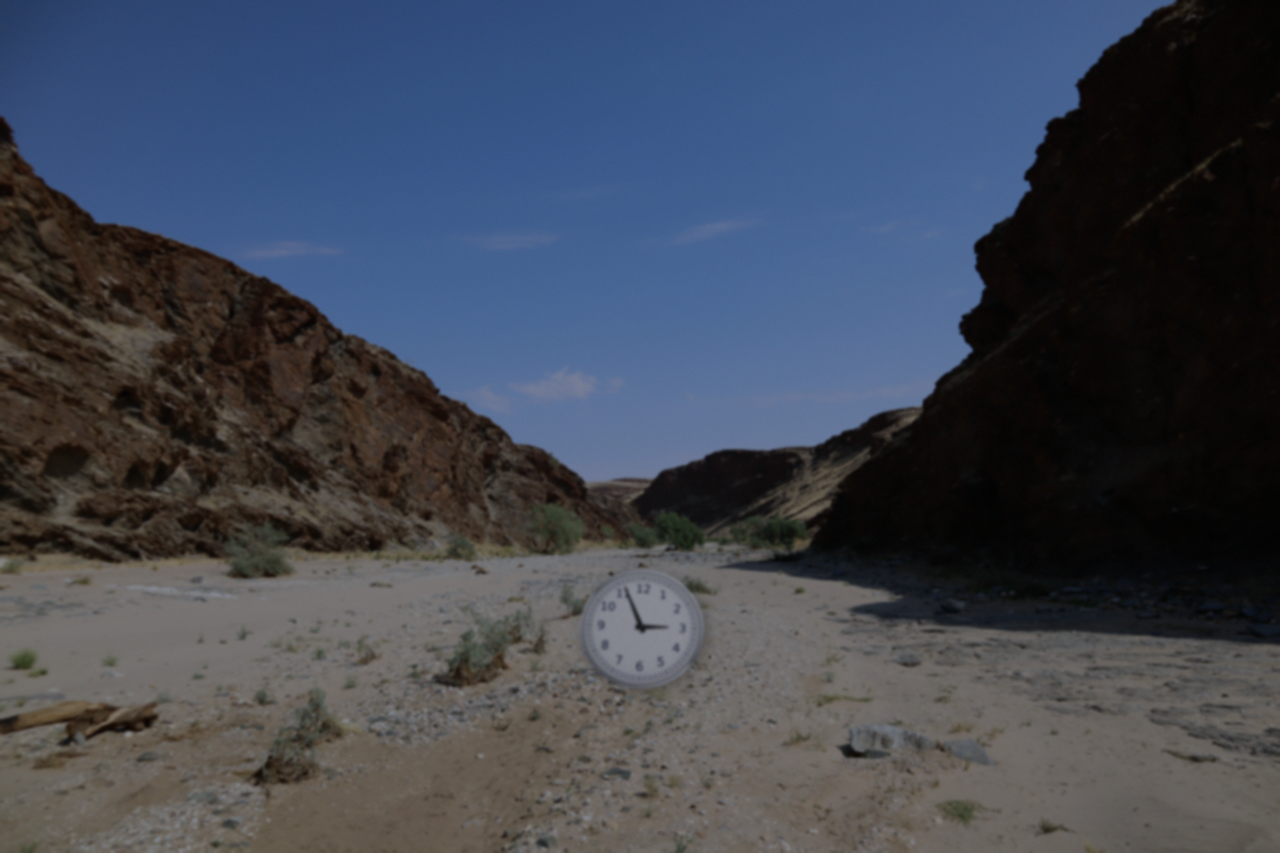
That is 2:56
